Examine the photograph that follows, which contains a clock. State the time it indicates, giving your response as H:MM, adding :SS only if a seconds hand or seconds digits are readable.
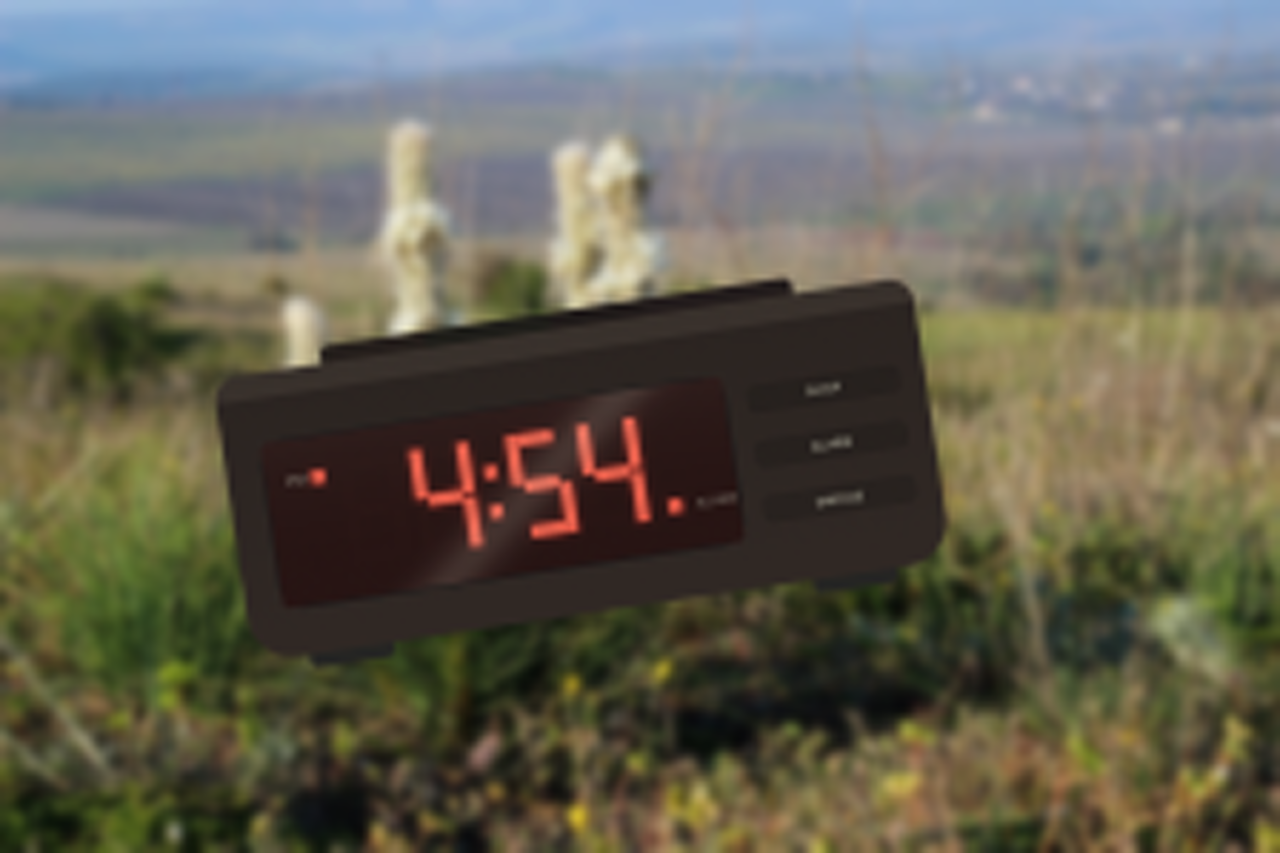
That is 4:54
